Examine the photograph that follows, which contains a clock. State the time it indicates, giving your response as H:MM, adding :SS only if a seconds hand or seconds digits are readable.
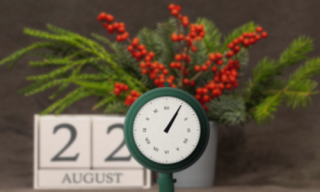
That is 1:05
